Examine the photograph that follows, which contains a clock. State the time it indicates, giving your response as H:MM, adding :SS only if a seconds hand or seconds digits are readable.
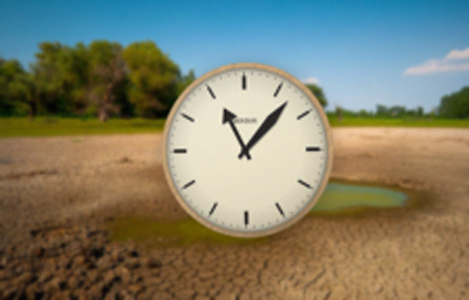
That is 11:07
